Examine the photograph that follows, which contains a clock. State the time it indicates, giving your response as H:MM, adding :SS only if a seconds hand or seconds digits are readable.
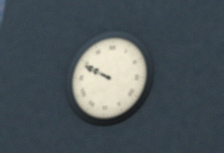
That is 9:49
